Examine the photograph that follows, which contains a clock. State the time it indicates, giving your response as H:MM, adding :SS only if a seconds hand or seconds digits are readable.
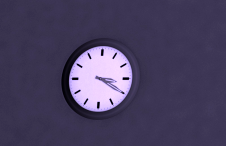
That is 3:20
